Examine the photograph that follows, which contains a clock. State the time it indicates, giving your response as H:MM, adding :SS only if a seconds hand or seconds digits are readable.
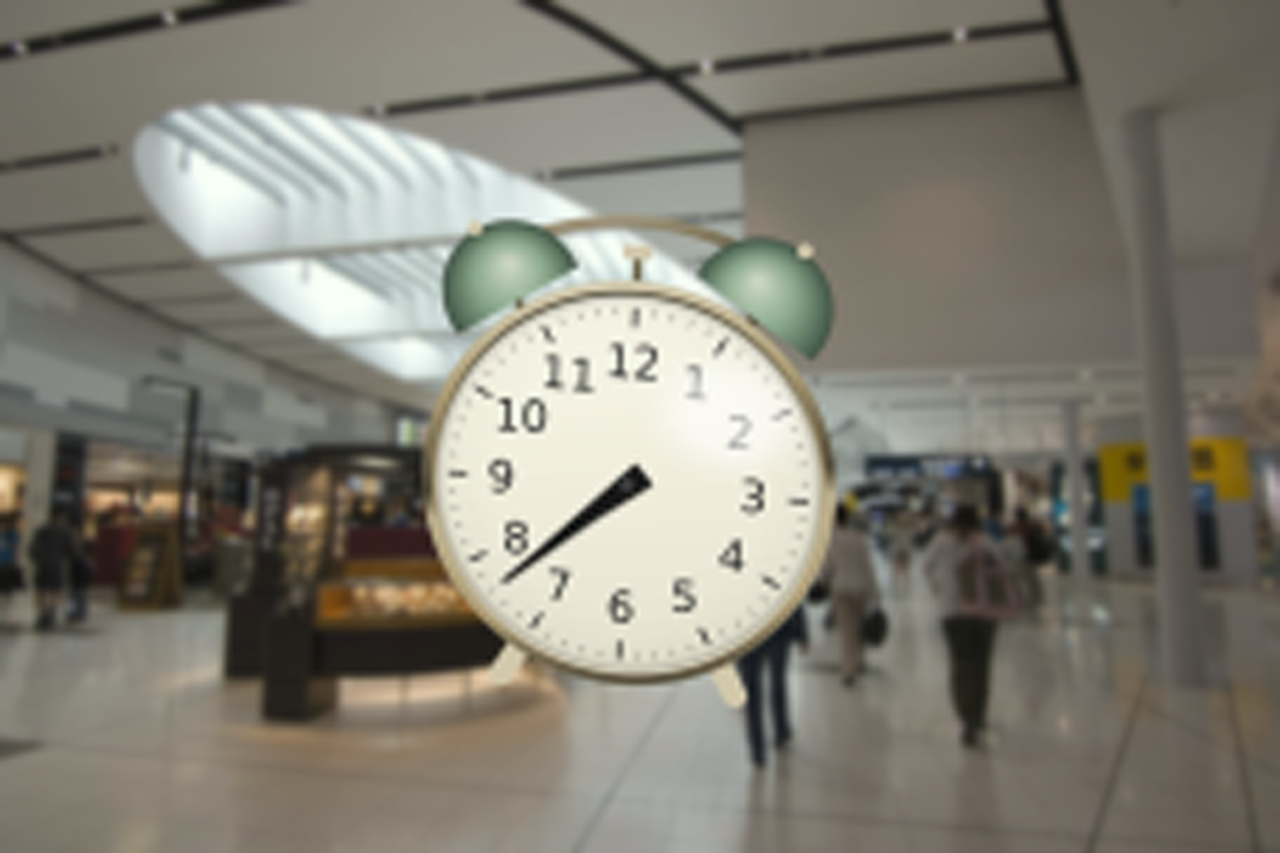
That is 7:38
